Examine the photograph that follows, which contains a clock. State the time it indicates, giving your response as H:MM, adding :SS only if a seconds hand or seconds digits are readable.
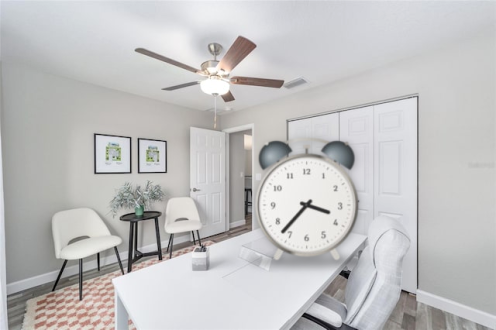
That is 3:37
